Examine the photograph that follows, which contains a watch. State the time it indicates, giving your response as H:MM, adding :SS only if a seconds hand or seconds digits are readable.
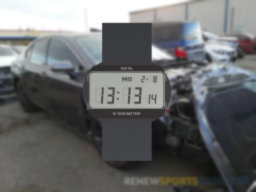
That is 13:13:14
